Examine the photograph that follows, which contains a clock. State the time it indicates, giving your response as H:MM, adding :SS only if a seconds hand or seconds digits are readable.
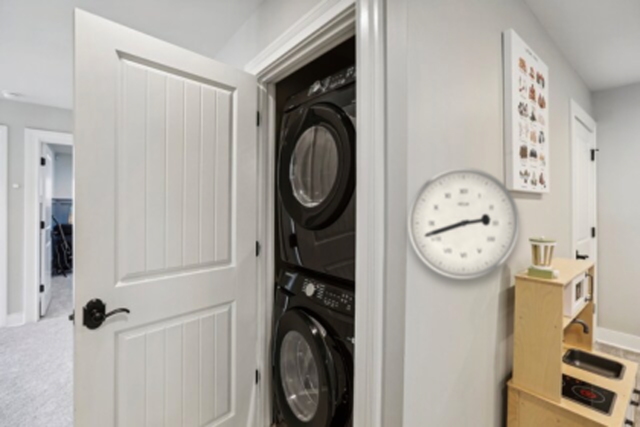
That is 2:42
